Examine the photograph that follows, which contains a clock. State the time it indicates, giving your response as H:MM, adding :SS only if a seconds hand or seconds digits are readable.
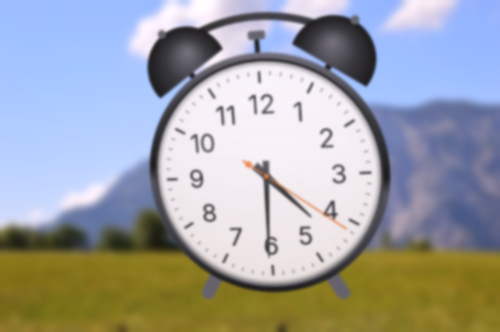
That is 4:30:21
